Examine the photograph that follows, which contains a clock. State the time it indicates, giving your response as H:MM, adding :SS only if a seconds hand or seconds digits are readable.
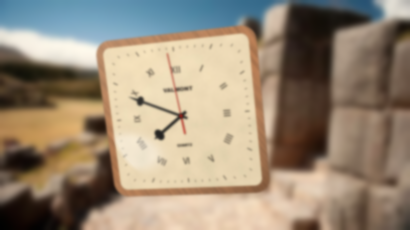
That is 7:48:59
